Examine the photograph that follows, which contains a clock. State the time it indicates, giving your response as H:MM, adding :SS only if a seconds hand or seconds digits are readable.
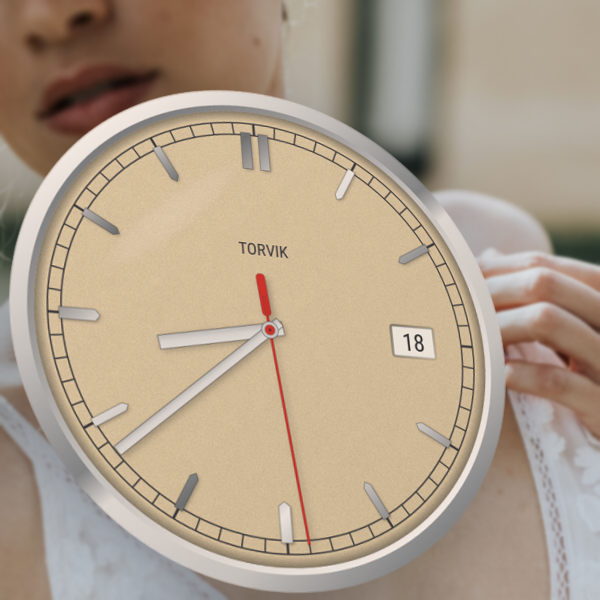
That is 8:38:29
